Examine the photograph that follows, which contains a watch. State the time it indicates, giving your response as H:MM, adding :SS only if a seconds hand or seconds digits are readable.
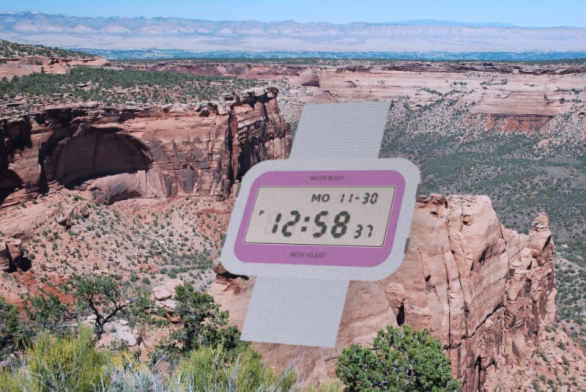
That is 12:58:37
